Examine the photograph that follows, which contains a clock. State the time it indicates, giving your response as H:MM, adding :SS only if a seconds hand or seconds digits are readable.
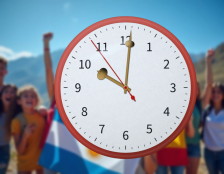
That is 10:00:54
